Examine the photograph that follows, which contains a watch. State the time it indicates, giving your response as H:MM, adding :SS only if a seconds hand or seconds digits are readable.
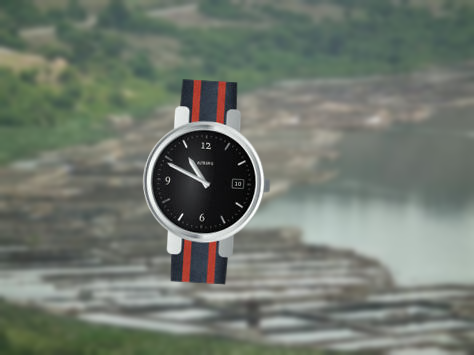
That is 10:49
